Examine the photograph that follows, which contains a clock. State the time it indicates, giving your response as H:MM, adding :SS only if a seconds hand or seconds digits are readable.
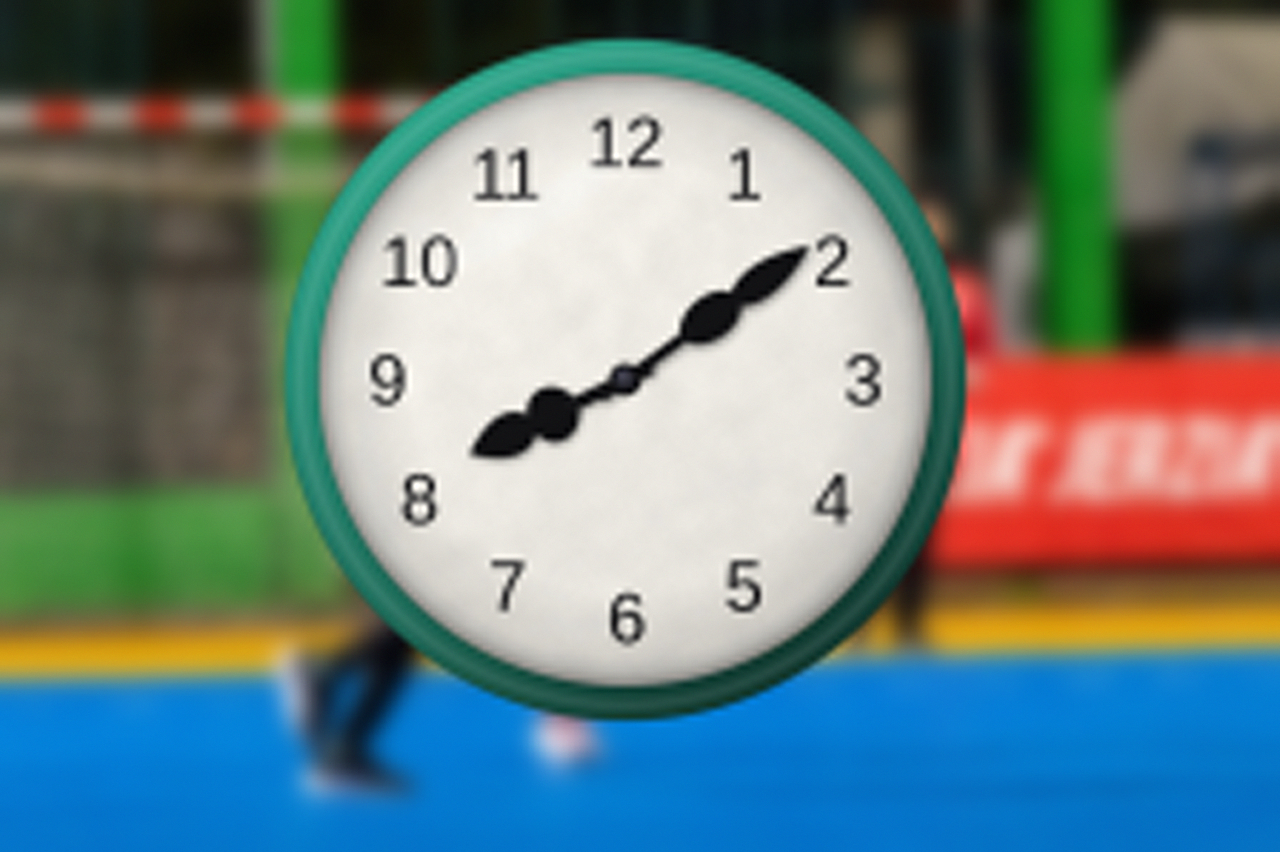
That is 8:09
